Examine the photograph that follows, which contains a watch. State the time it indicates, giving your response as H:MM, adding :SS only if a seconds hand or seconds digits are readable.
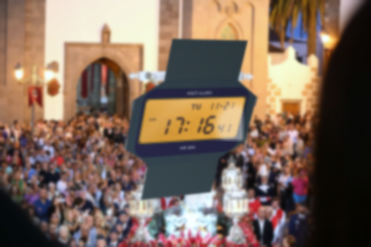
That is 17:16
